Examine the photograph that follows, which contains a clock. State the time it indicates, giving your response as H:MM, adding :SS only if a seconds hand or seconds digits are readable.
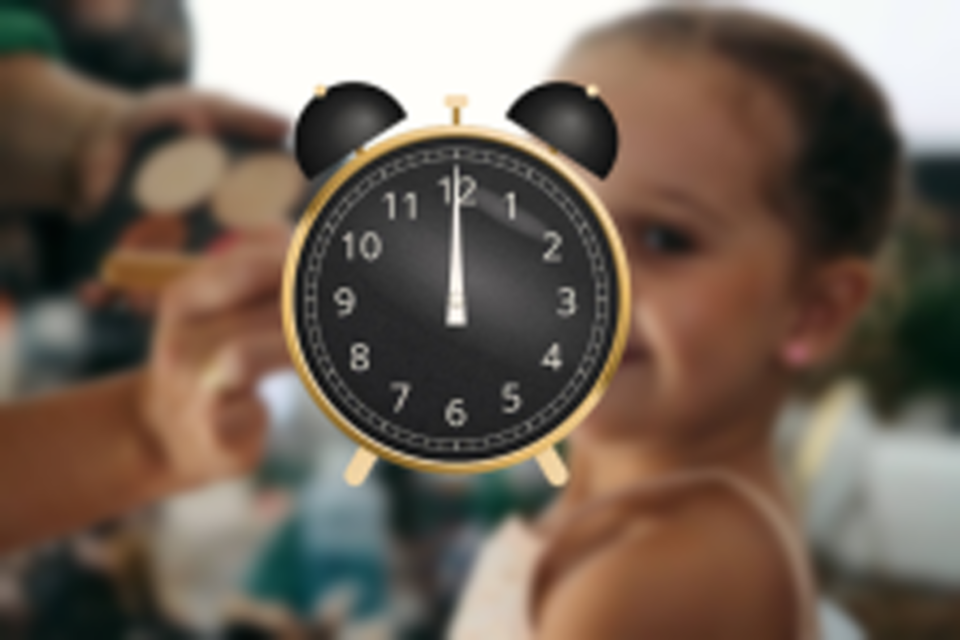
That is 12:00
